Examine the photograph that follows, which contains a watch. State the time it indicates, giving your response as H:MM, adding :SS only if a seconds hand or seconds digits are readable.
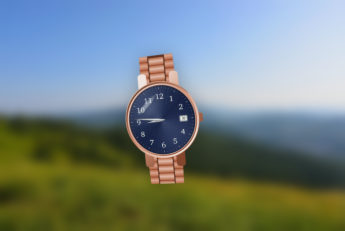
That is 8:46
